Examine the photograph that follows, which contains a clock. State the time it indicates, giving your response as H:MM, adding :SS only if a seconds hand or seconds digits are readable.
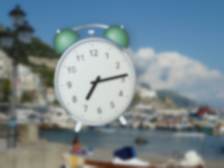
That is 7:14
